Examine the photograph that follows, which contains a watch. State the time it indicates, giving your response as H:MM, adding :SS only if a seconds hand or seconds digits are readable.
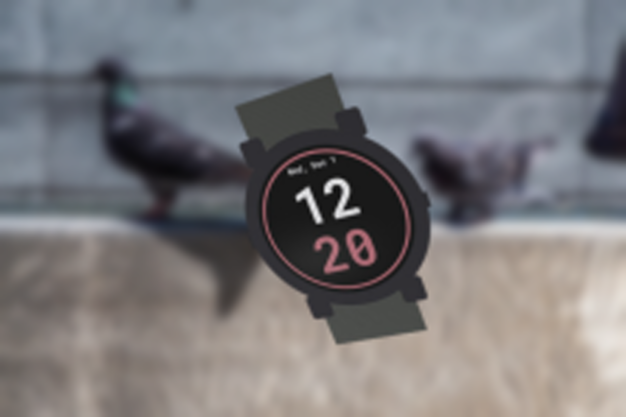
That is 12:20
